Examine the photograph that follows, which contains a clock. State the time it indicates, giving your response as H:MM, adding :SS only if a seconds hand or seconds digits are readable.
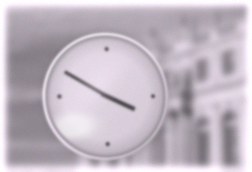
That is 3:50
